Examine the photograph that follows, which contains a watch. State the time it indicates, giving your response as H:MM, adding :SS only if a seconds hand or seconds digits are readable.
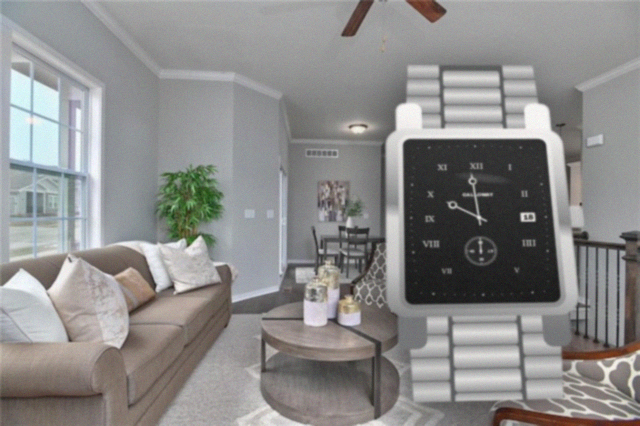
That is 9:59
